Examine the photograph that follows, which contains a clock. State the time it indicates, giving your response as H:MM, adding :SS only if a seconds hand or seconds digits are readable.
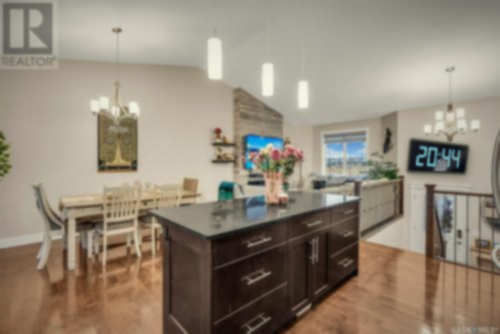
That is 20:44
